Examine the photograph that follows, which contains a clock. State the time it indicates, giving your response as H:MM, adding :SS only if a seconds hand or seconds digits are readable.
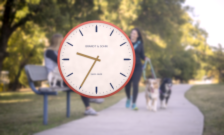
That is 9:35
